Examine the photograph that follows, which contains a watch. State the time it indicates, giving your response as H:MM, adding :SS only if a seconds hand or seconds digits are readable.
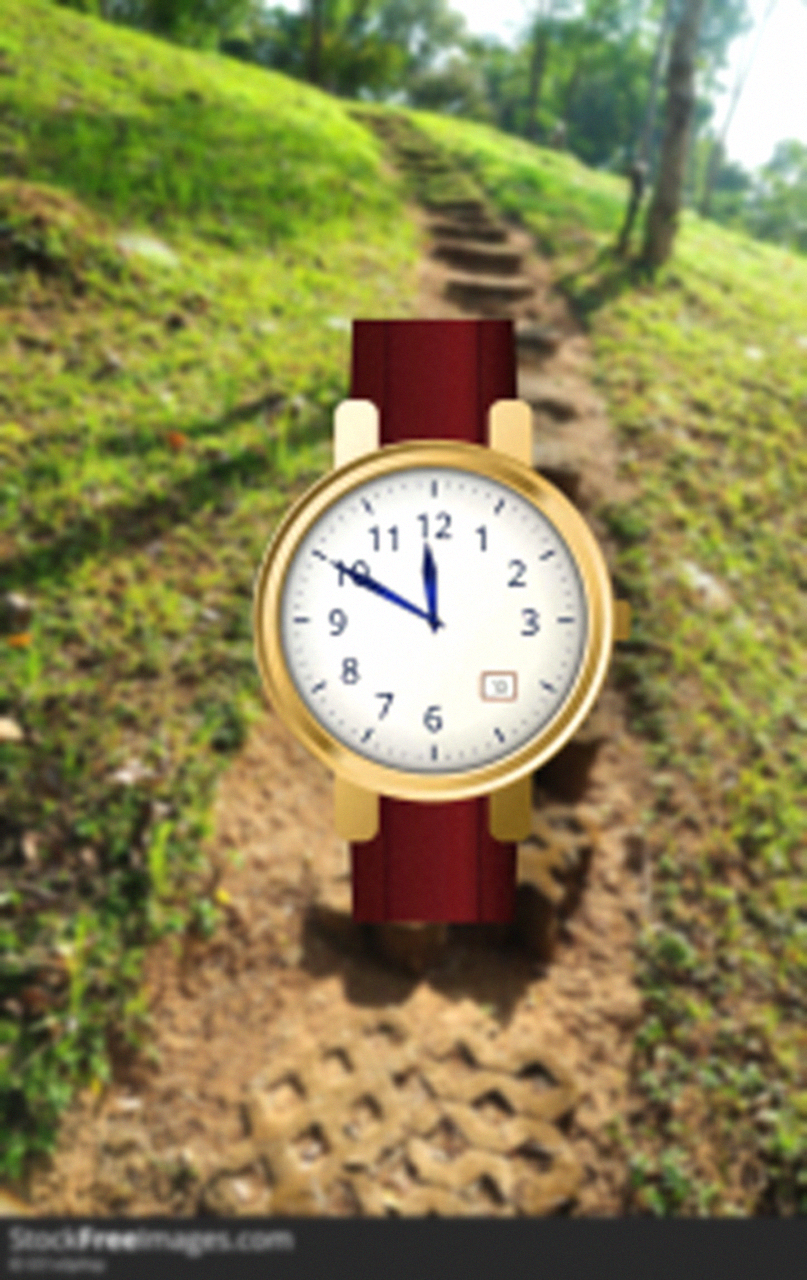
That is 11:50
